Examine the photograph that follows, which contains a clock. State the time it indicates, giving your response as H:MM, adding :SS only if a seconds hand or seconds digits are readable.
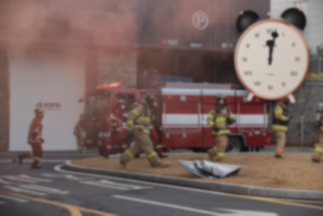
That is 12:02
